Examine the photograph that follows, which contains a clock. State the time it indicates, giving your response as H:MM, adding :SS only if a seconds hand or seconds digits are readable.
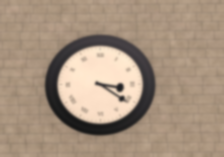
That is 3:21
